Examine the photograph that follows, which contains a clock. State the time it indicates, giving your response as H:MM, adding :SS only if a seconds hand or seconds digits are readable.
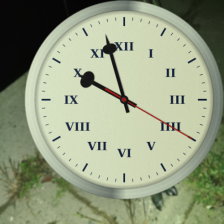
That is 9:57:20
